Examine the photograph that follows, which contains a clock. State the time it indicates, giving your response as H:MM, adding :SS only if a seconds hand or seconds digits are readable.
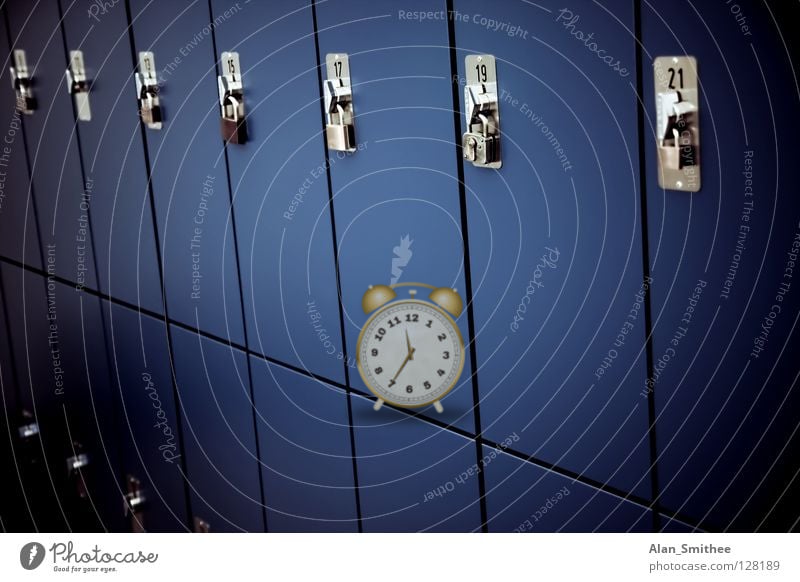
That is 11:35
